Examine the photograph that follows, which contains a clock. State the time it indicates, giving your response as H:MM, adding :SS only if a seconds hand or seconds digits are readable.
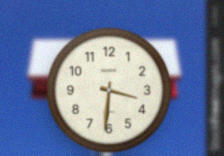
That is 3:31
